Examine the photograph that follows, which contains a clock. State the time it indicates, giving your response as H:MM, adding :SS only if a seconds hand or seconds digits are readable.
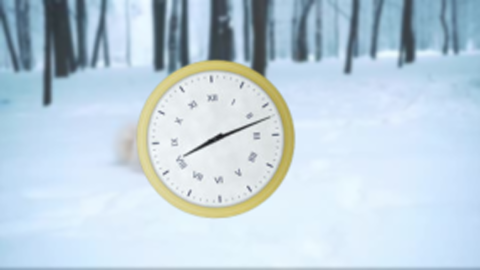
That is 8:12
